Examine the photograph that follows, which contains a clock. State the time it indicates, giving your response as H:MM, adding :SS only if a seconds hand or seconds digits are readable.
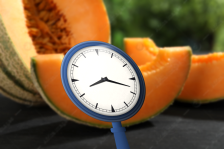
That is 8:18
